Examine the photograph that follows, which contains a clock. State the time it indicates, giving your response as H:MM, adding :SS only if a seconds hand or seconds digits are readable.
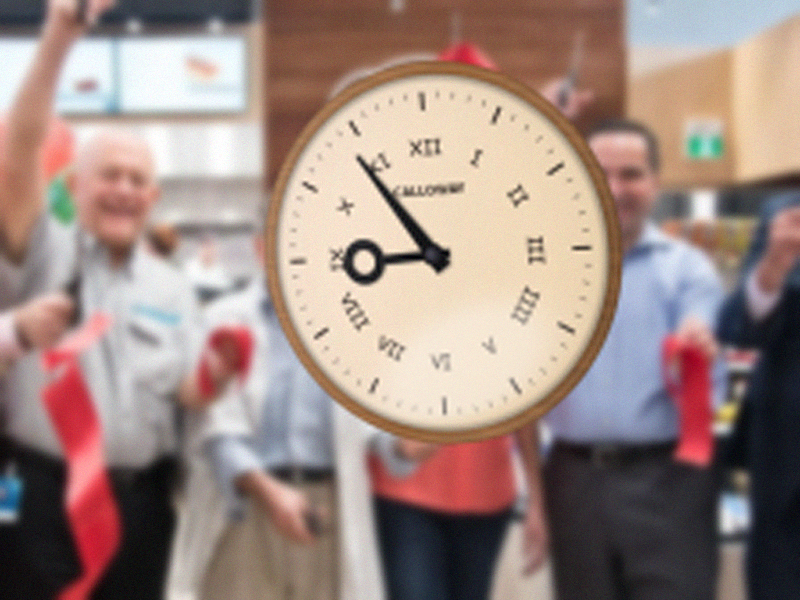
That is 8:54
